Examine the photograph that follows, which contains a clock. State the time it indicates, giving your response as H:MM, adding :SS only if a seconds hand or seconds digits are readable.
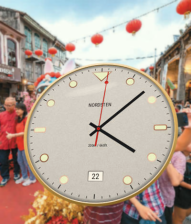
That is 4:08:01
